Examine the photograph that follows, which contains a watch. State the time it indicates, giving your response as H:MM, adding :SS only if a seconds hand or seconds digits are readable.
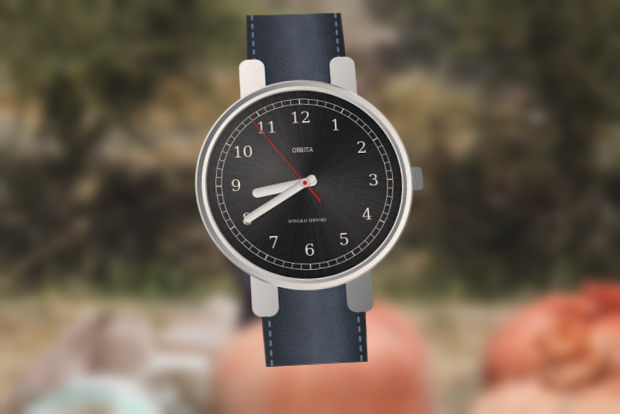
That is 8:39:54
